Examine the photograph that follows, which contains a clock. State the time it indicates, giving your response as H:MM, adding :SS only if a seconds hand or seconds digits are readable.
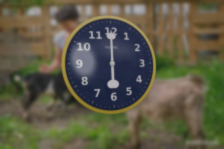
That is 6:00
